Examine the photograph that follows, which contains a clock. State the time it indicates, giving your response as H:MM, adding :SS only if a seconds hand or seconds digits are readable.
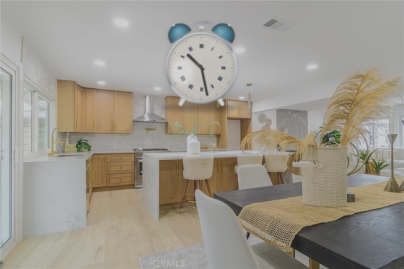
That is 10:28
